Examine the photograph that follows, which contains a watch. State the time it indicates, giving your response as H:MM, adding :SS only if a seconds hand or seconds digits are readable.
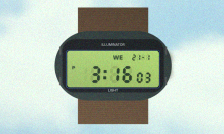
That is 3:16:03
